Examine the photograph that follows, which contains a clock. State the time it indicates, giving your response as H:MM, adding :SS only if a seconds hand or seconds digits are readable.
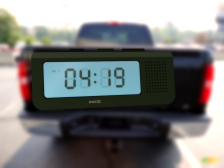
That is 4:19
